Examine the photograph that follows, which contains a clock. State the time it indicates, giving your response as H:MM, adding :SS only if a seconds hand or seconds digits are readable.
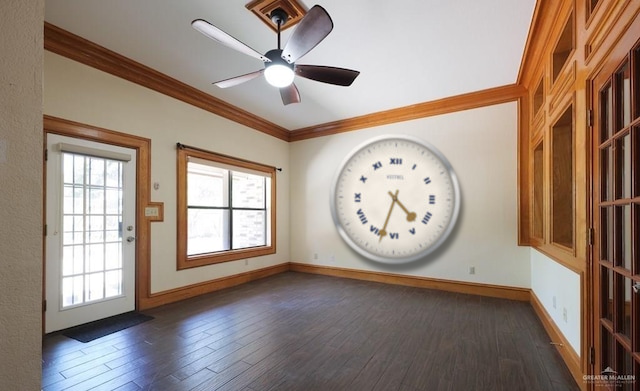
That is 4:33
